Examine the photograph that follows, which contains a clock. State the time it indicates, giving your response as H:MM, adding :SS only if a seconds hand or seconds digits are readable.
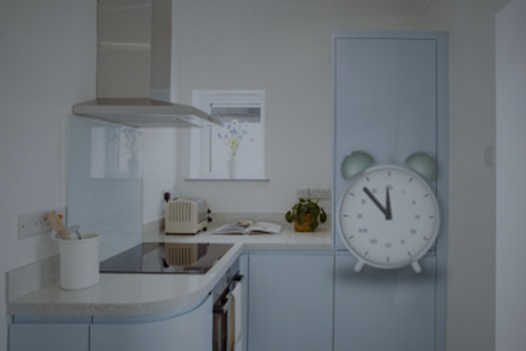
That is 11:53
